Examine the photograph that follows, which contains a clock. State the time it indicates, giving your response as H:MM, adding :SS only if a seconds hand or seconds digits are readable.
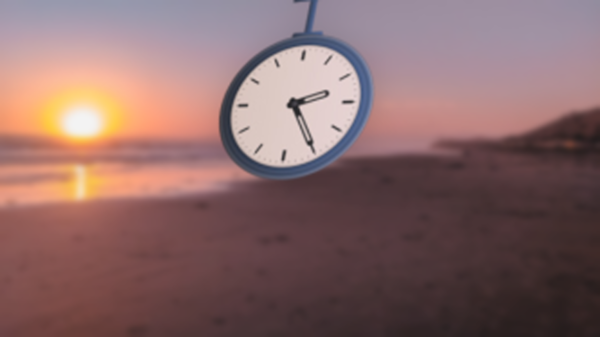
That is 2:25
